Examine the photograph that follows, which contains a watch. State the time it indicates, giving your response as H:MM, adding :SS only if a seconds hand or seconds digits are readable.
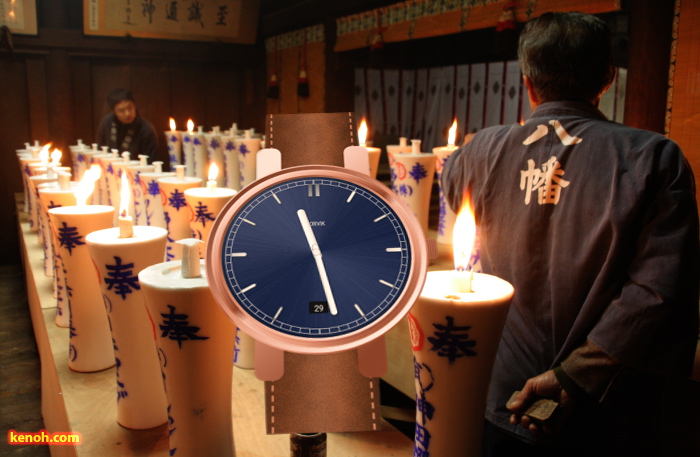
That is 11:28
